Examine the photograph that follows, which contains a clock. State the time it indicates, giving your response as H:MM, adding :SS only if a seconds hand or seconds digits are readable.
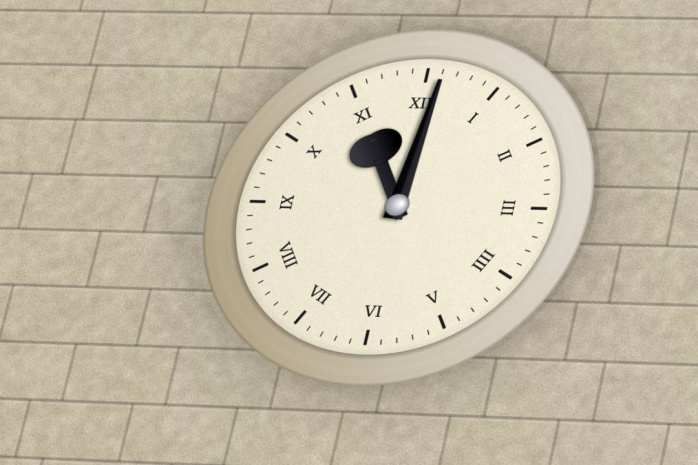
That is 11:01
